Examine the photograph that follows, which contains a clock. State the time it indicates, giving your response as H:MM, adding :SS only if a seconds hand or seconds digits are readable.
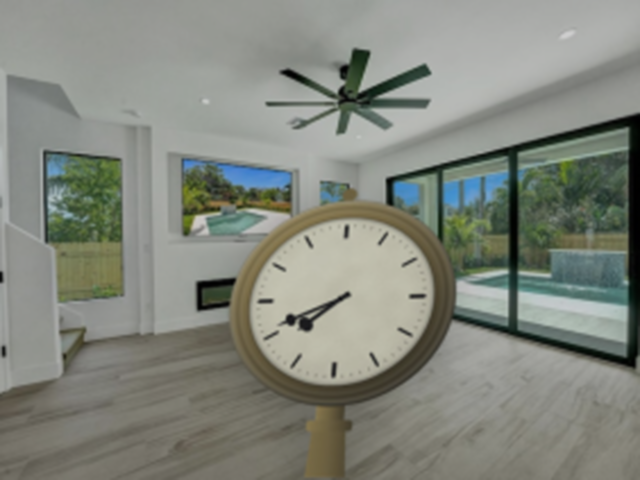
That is 7:41
